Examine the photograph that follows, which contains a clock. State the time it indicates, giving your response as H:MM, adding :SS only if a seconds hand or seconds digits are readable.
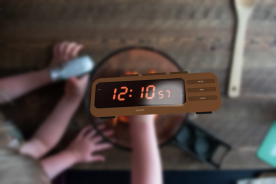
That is 12:10:57
